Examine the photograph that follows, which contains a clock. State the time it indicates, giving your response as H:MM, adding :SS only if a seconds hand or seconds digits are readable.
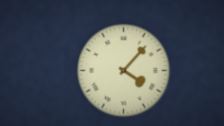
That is 4:07
